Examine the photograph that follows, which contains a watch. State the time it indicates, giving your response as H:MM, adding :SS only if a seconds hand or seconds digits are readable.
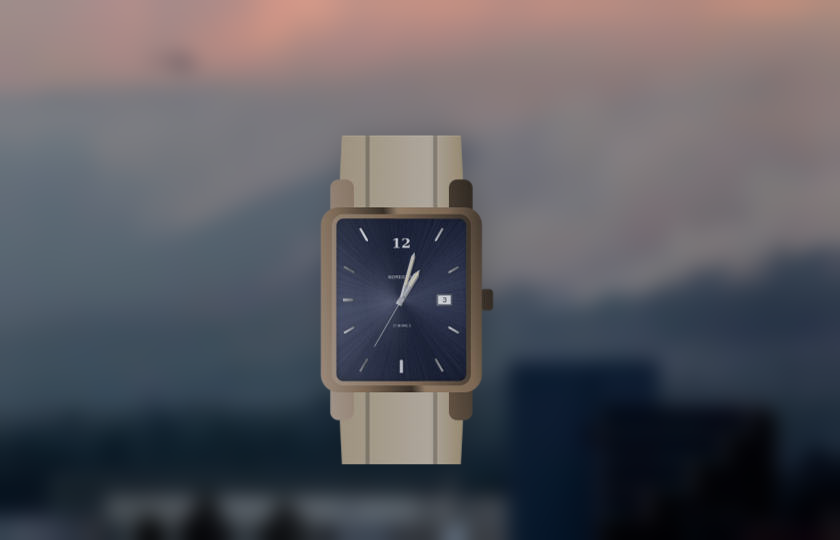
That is 1:02:35
